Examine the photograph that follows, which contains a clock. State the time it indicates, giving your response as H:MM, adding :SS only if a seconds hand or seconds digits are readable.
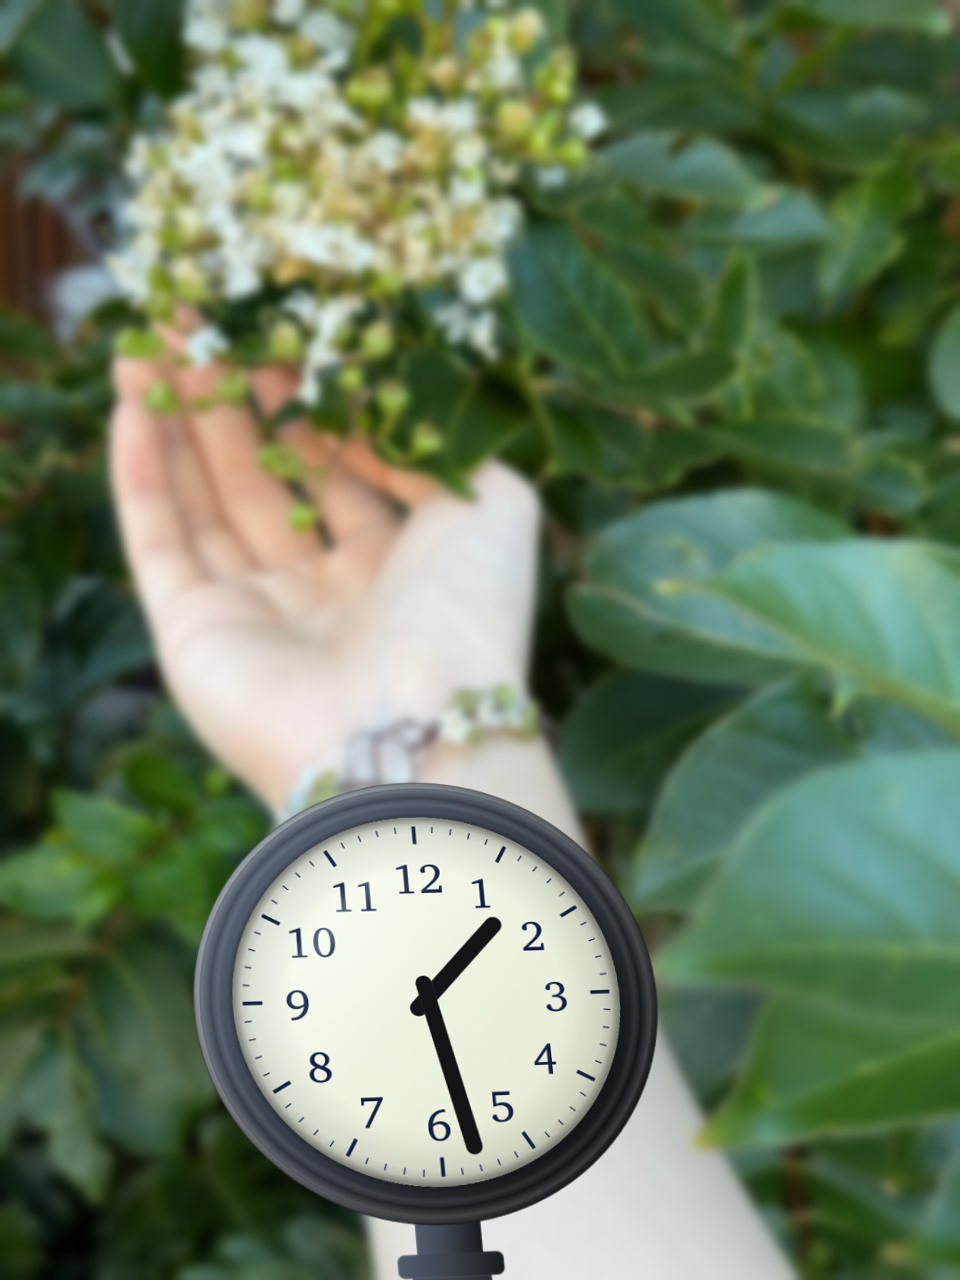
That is 1:28
